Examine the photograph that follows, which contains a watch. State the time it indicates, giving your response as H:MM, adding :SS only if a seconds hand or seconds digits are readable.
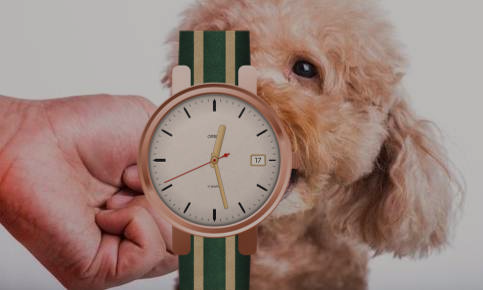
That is 12:27:41
